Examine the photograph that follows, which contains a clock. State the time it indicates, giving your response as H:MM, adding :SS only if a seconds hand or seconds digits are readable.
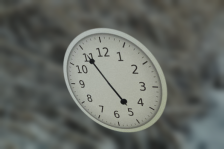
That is 4:55
